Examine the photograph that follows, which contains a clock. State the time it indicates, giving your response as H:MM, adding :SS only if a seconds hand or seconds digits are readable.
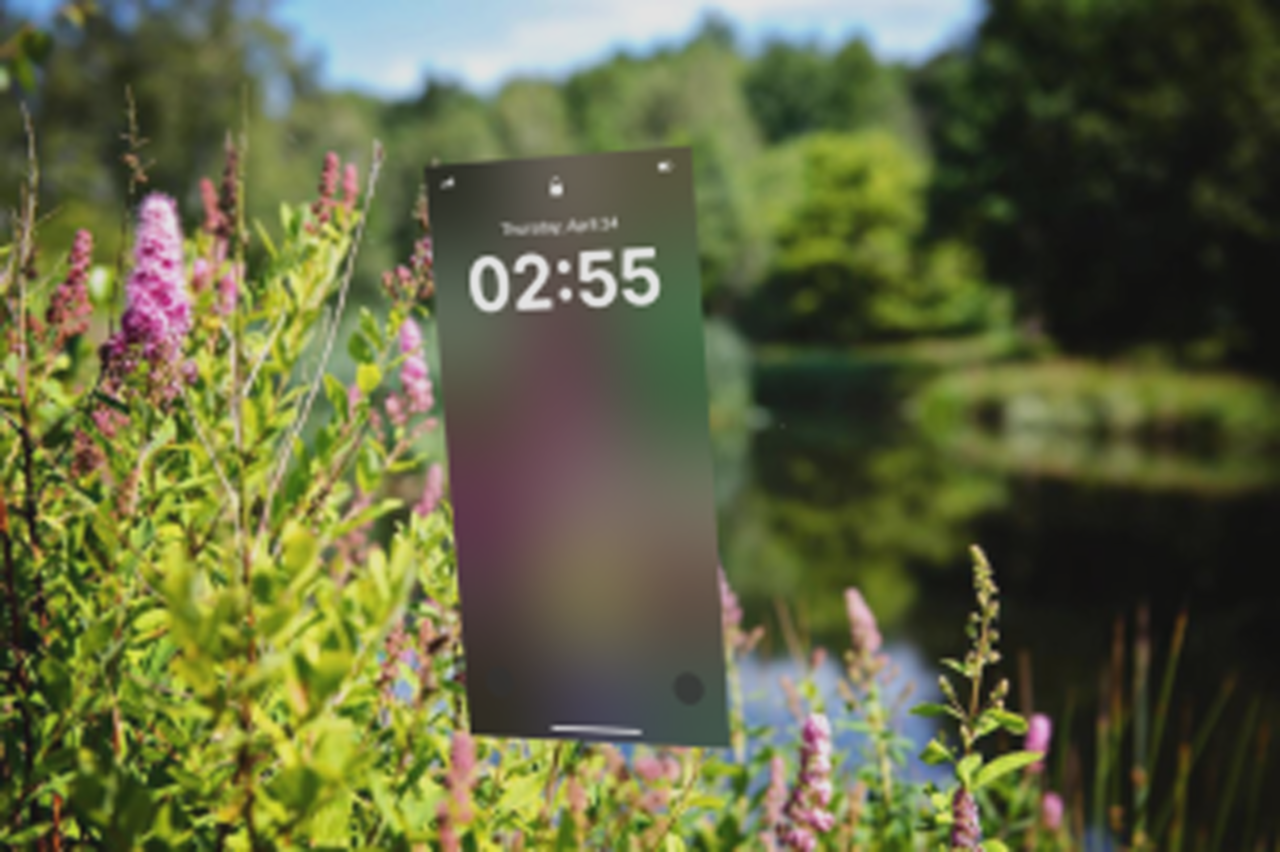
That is 2:55
